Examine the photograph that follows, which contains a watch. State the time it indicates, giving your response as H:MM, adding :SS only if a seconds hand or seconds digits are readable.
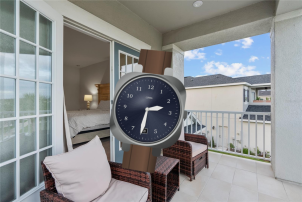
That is 2:31
